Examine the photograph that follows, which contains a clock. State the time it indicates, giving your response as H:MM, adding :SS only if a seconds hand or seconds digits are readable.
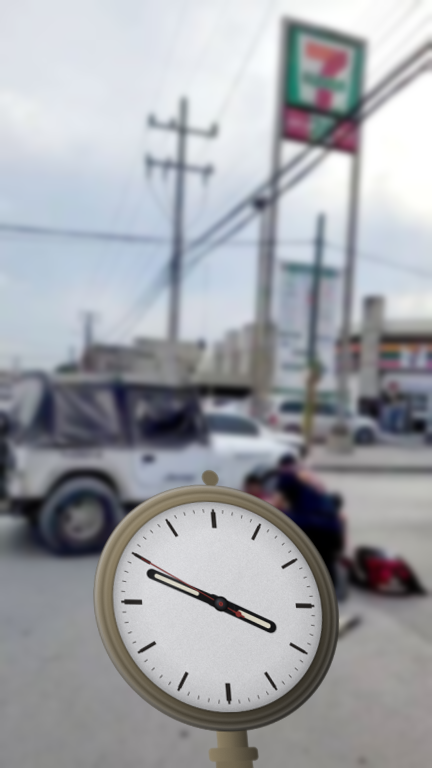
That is 3:48:50
